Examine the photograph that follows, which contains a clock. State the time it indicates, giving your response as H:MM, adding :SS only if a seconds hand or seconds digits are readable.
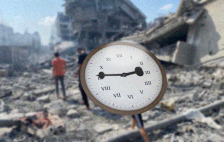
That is 2:46
